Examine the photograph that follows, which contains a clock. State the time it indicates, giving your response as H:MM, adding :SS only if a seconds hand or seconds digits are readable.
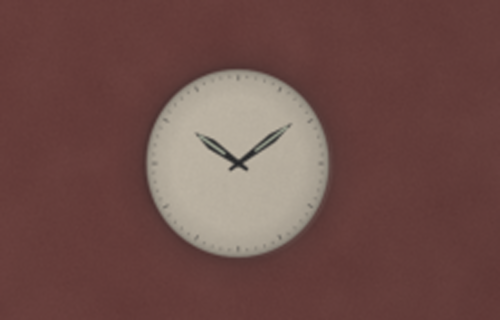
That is 10:09
